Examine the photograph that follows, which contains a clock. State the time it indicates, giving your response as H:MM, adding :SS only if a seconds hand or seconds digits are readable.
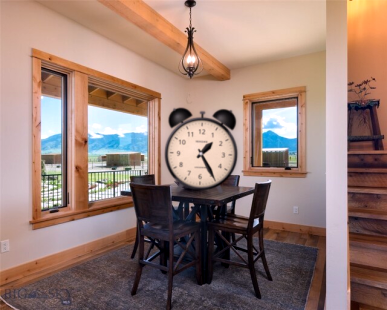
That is 1:25
